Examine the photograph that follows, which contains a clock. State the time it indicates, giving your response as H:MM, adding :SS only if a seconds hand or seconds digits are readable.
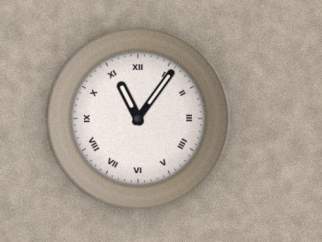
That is 11:06
